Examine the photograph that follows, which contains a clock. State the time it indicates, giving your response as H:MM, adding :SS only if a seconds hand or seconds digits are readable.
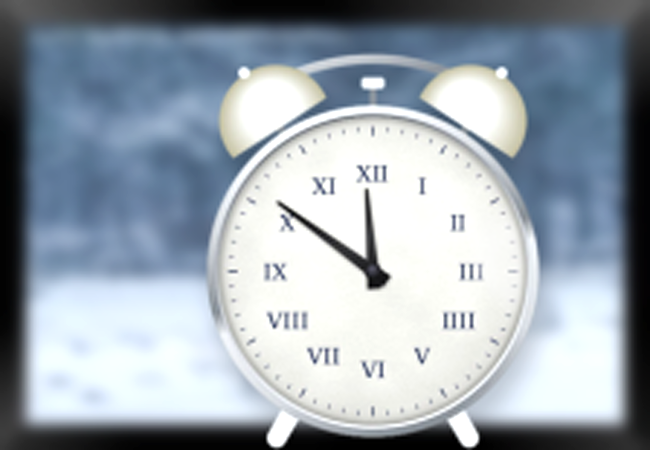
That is 11:51
